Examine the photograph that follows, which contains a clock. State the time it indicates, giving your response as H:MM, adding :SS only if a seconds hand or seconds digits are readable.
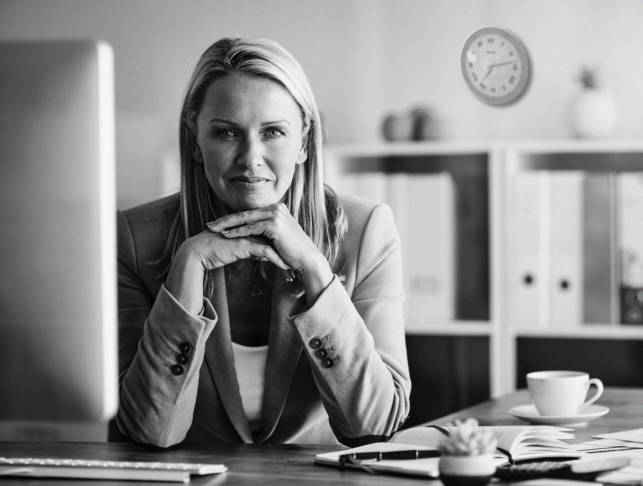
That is 7:13
